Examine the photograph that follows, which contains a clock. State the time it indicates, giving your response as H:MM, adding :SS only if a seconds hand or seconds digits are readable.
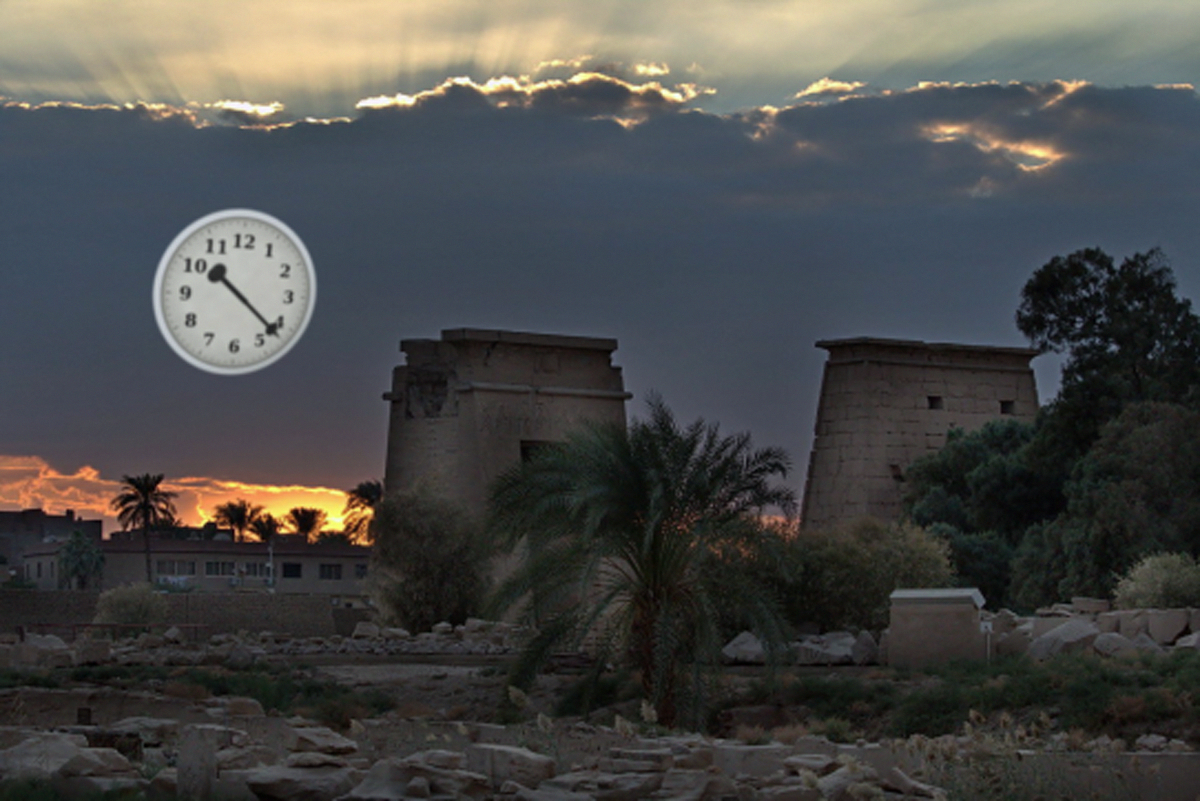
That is 10:22
